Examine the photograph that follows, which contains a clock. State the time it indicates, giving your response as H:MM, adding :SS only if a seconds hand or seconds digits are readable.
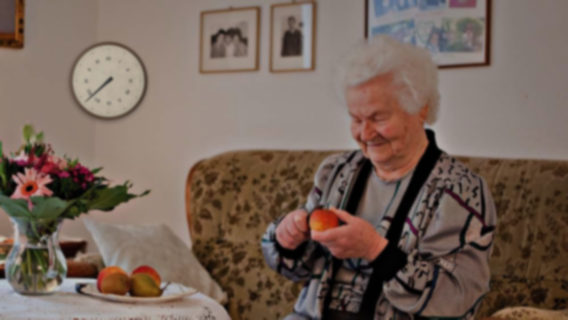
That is 7:38
